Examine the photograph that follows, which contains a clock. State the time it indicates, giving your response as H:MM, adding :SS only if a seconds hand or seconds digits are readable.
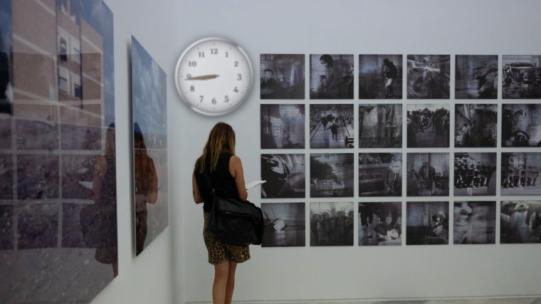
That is 8:44
